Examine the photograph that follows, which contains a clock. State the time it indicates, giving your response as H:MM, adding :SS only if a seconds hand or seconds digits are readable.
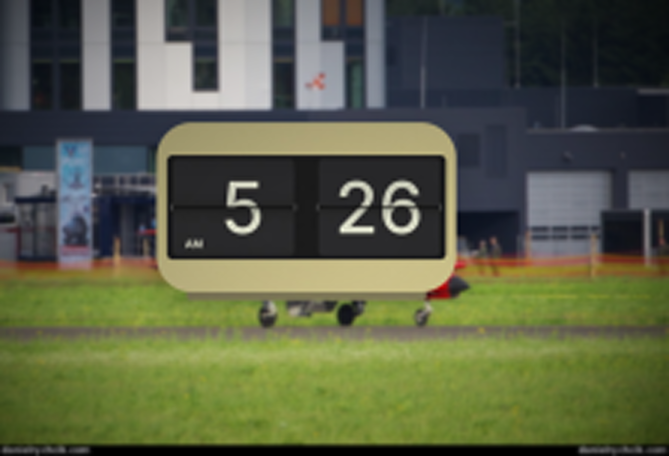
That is 5:26
